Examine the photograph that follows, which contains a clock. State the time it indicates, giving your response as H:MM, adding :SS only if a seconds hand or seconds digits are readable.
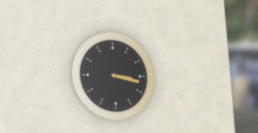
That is 3:17
